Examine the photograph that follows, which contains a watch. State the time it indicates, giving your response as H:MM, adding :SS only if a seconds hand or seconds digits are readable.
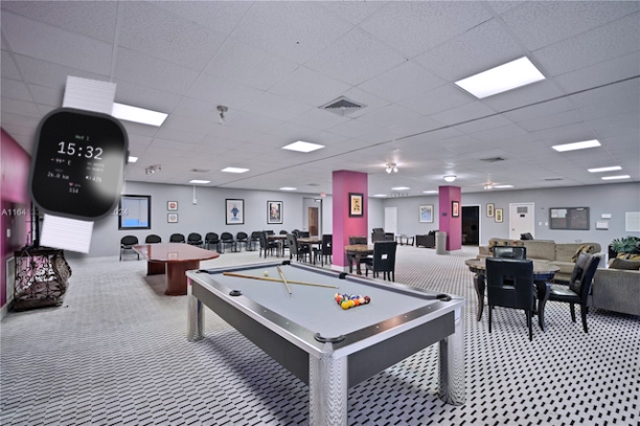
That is 15:32
